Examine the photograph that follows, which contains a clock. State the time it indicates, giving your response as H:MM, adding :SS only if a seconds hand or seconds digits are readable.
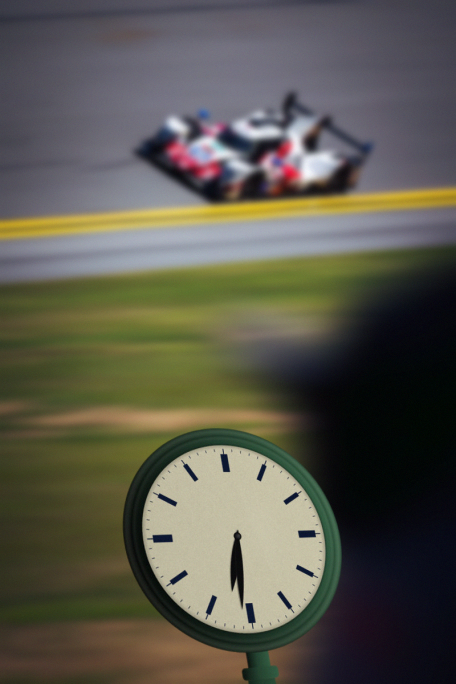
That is 6:31
